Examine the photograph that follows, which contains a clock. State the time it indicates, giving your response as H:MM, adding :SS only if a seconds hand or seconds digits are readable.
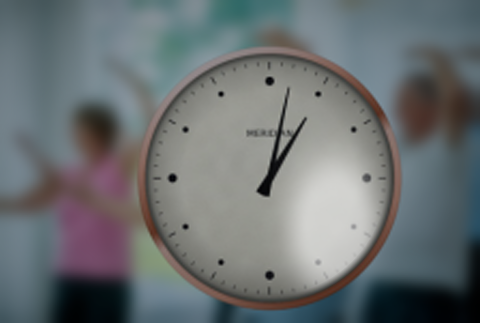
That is 1:02
